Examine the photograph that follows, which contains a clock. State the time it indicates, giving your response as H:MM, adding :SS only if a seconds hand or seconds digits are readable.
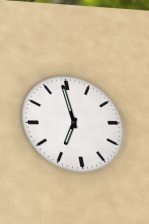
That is 6:59
